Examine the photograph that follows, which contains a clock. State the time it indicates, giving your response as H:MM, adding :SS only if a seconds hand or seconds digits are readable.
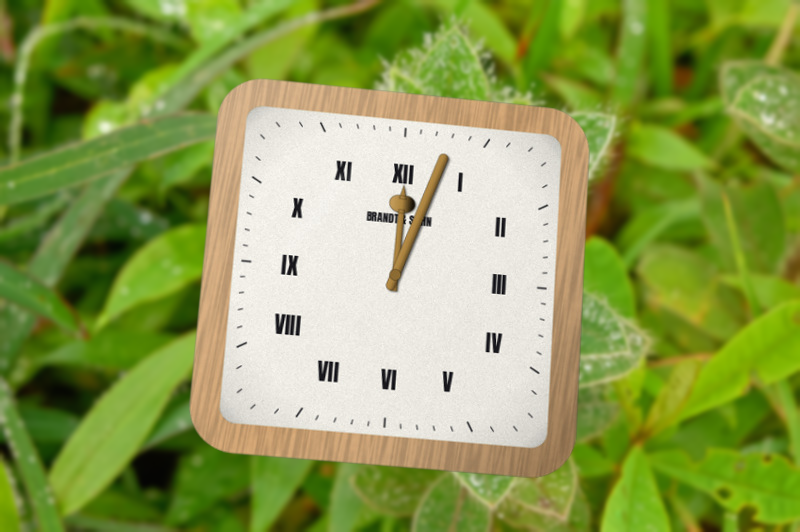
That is 12:03
